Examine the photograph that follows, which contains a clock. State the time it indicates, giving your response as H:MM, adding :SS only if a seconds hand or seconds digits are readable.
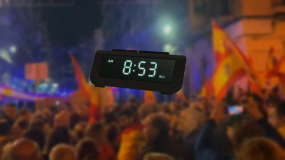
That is 8:53
